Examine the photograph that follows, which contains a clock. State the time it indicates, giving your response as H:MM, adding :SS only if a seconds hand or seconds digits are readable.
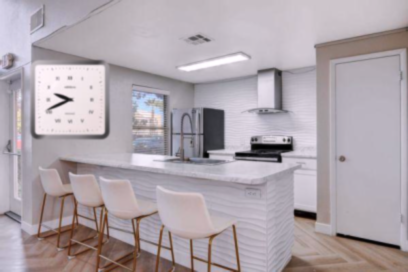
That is 9:41
